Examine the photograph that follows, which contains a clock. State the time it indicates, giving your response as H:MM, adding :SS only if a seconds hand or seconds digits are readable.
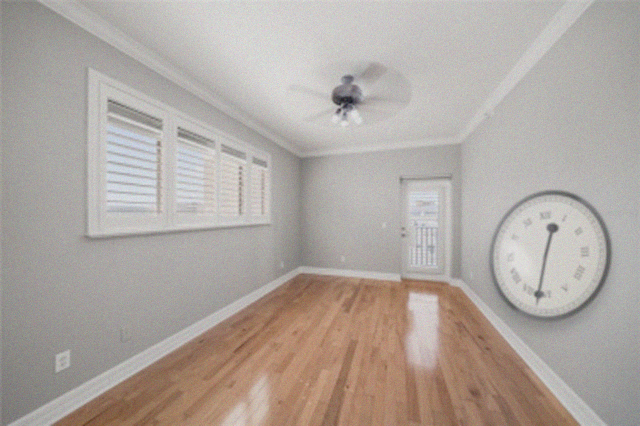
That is 12:32
